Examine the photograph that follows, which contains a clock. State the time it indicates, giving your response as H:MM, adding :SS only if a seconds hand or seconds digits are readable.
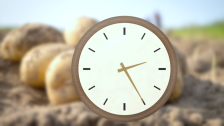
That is 2:25
